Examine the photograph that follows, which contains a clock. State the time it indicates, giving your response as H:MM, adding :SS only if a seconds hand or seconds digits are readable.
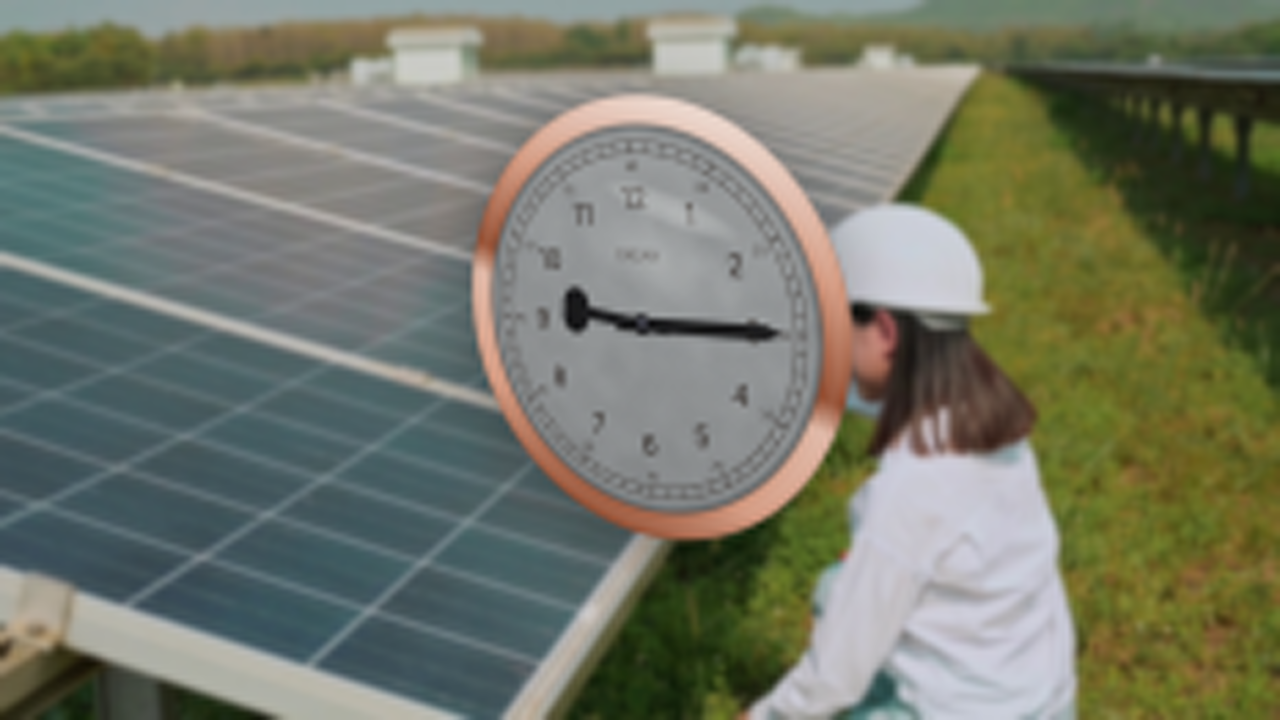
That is 9:15
